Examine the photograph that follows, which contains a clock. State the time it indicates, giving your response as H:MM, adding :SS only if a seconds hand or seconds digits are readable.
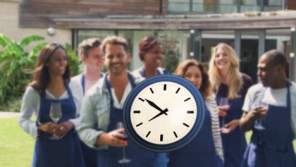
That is 7:51
